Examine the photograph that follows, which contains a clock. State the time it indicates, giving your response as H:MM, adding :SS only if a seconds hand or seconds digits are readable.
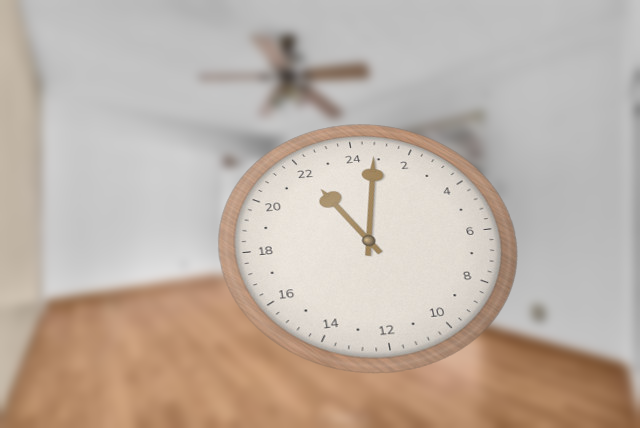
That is 22:02
